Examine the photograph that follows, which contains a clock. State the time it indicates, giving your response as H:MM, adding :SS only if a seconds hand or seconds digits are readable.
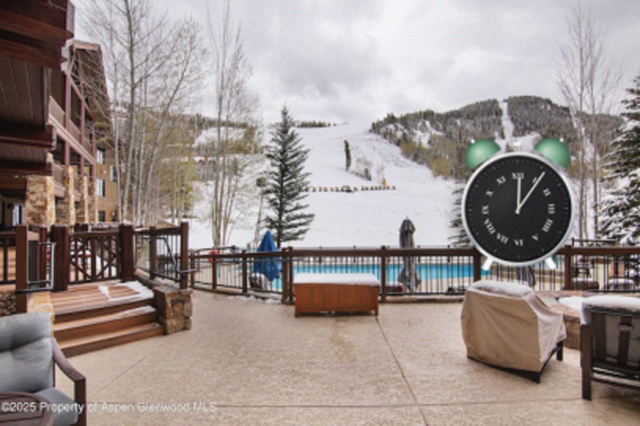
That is 12:06
